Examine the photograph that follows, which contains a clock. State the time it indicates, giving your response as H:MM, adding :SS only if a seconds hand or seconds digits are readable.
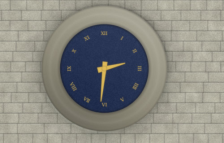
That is 2:31
